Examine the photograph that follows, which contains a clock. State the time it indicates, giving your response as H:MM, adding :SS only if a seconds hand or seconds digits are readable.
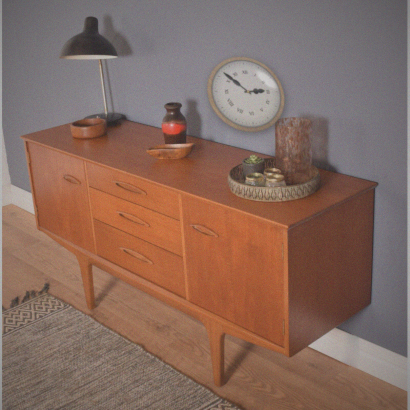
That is 2:52
